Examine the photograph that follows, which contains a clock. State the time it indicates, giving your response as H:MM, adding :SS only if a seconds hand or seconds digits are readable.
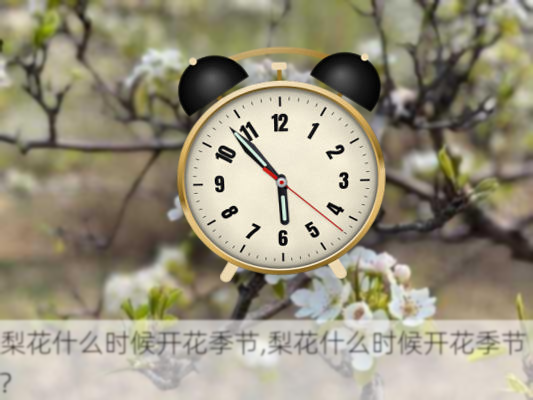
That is 5:53:22
